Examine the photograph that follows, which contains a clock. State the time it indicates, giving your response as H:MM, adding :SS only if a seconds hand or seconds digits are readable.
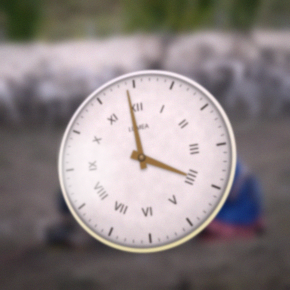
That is 3:59
